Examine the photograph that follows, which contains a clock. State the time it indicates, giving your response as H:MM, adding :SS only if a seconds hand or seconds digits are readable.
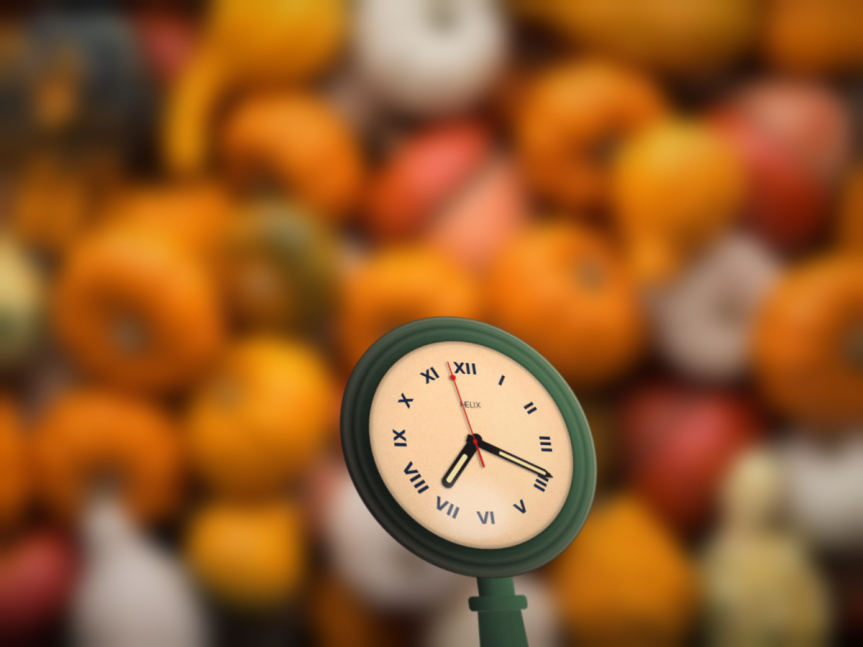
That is 7:18:58
